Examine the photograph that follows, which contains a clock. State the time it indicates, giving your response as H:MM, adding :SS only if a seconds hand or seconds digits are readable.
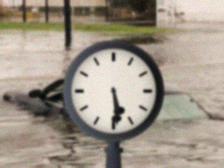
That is 5:29
